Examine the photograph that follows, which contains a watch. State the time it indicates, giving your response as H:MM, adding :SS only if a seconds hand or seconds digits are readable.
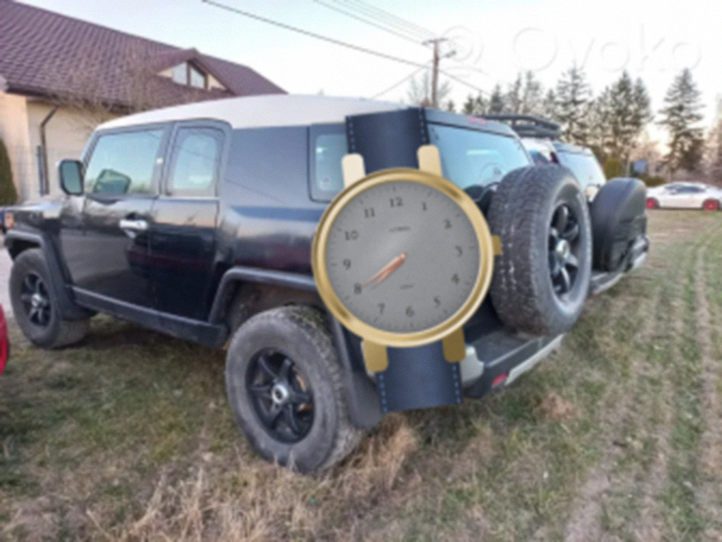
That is 7:40
